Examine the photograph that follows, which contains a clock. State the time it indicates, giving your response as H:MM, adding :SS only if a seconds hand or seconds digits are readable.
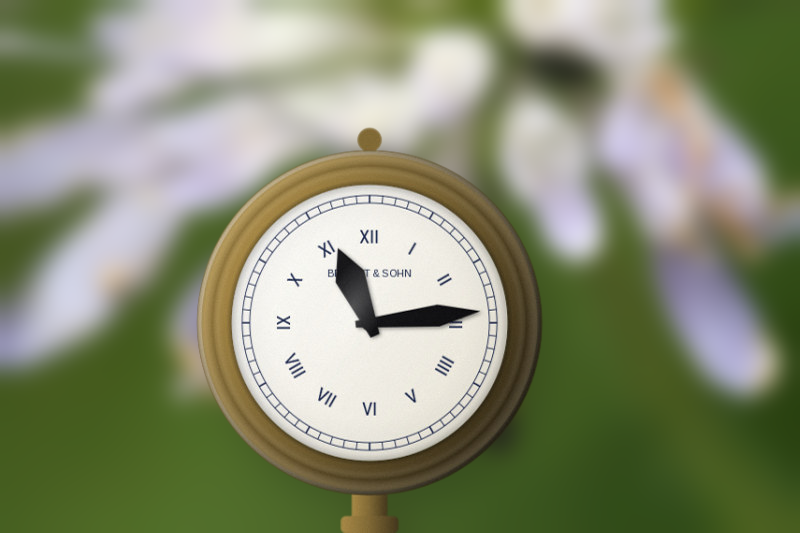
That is 11:14
